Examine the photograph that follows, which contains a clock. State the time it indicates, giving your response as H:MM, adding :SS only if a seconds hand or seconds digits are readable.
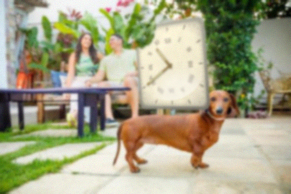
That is 10:40
